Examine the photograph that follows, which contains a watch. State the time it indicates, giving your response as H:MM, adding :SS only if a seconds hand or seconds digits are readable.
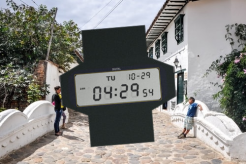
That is 4:29:54
